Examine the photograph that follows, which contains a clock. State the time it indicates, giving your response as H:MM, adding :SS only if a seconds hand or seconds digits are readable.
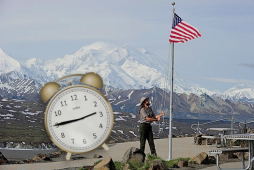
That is 2:45
